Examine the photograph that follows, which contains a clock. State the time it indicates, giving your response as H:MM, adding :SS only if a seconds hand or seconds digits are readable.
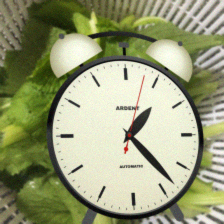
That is 1:23:03
